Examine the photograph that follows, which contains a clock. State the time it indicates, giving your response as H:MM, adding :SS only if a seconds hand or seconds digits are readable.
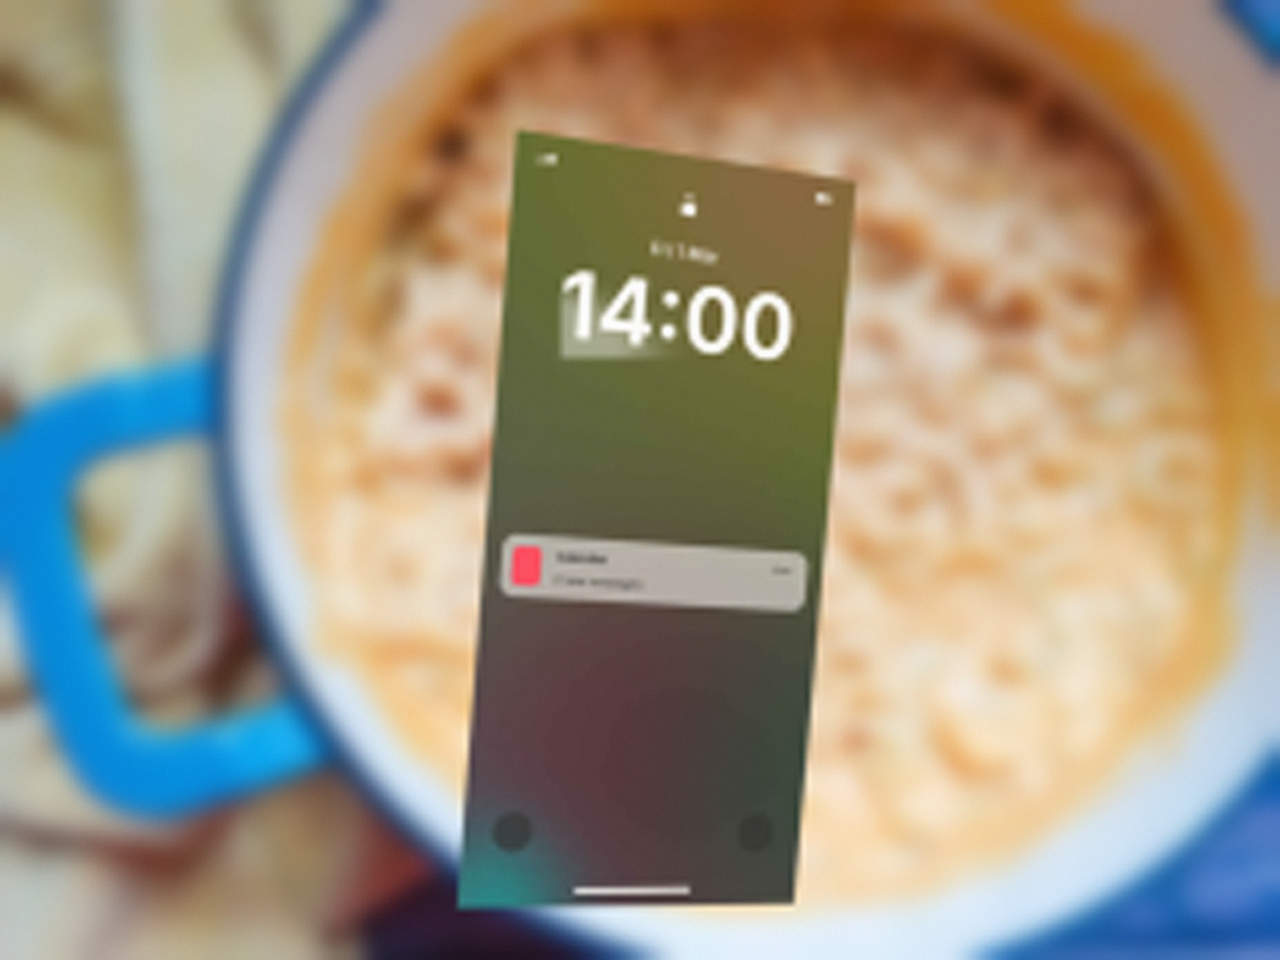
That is 14:00
